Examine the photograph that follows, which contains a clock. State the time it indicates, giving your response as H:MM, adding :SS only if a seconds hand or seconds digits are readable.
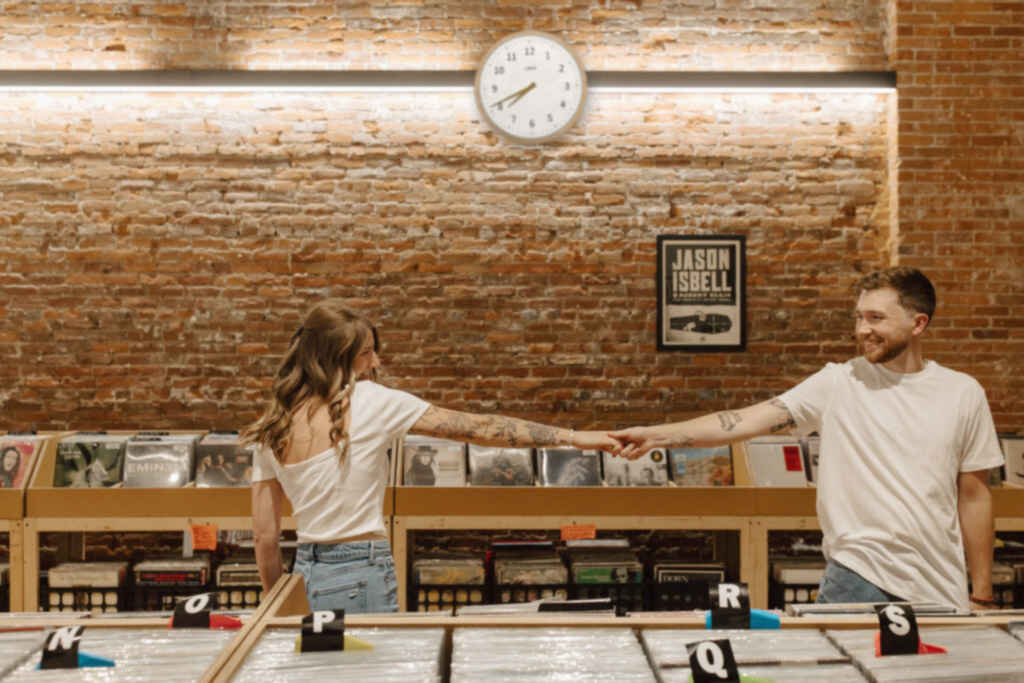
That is 7:41
